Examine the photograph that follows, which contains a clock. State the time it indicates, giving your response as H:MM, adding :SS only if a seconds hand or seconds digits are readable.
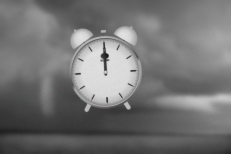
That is 12:00
